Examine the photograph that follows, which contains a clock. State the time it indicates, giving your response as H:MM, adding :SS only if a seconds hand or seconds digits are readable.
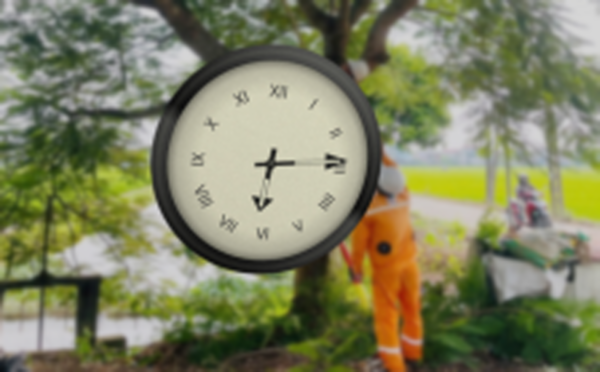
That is 6:14
